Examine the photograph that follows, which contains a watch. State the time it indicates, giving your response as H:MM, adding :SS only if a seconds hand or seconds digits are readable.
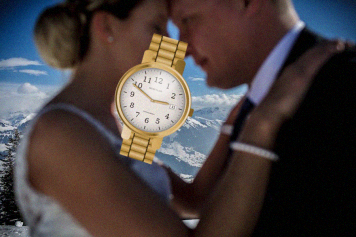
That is 2:49
